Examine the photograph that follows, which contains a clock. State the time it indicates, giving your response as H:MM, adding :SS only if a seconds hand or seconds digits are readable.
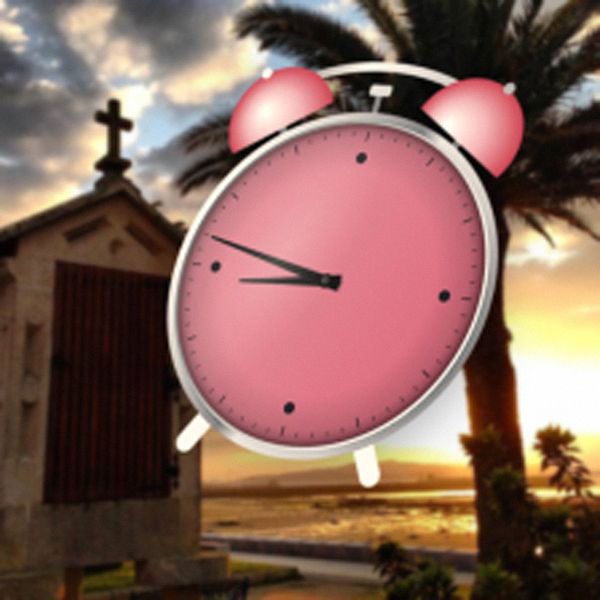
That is 8:47
